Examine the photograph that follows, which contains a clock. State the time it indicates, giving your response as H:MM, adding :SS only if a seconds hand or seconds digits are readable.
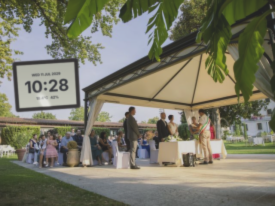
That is 10:28
